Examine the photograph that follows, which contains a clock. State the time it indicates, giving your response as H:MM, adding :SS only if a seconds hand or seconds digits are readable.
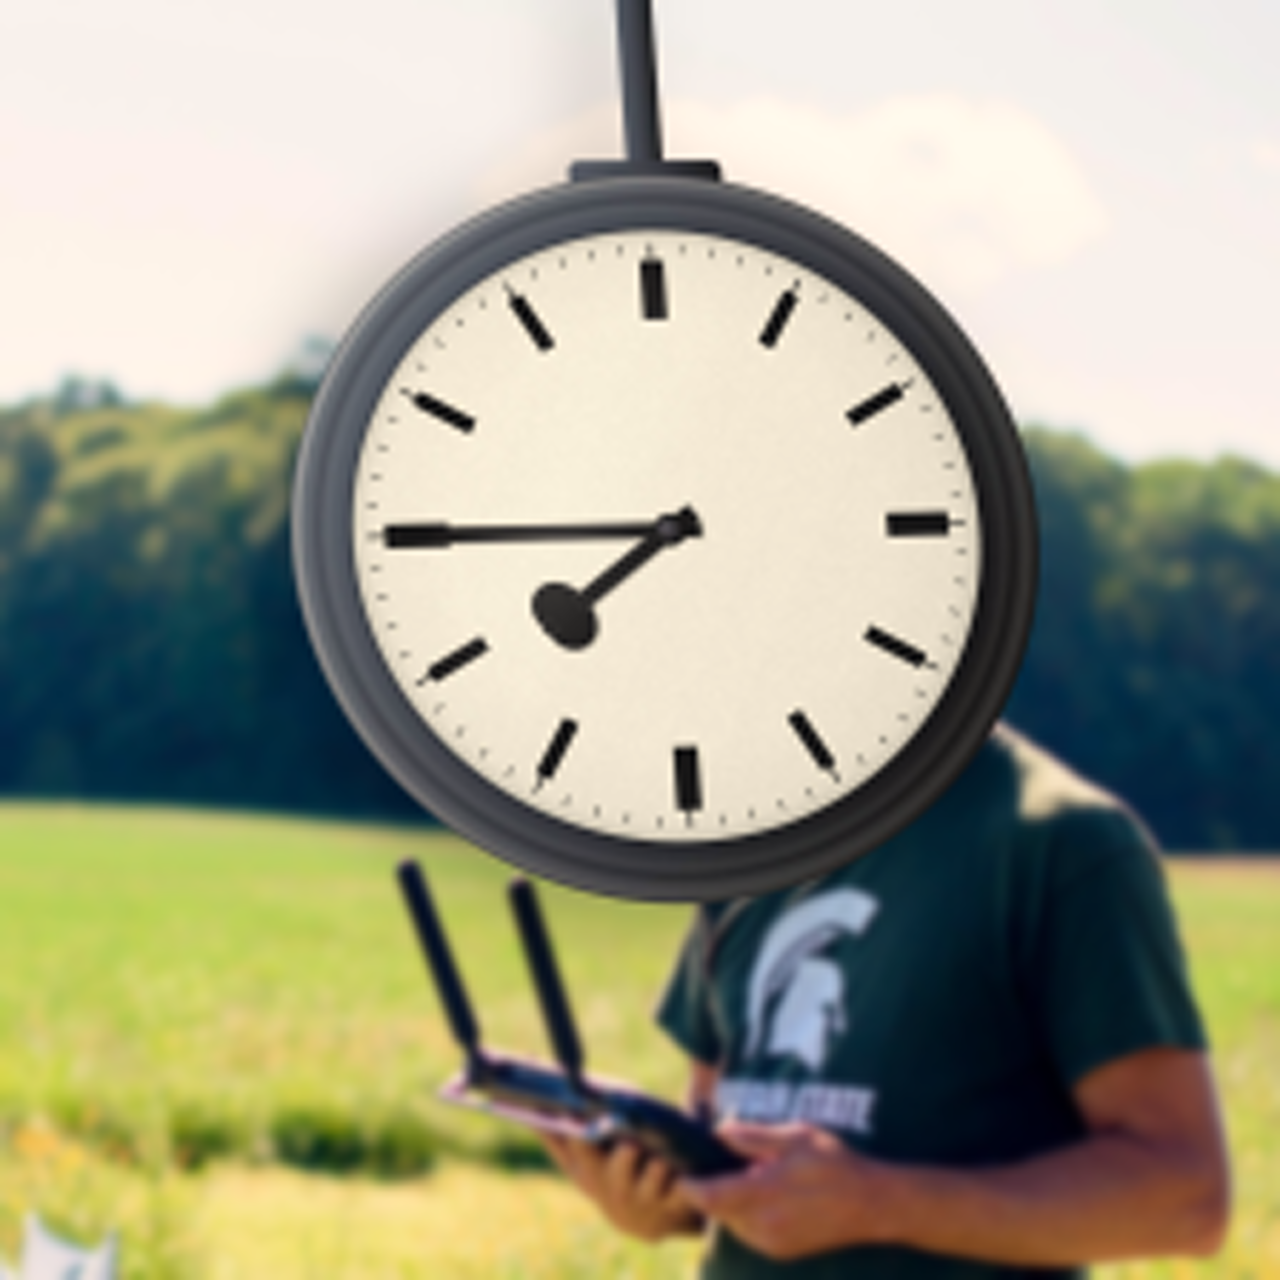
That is 7:45
